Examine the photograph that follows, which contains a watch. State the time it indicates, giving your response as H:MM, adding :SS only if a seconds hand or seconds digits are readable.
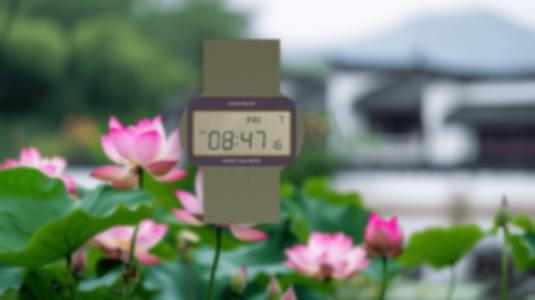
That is 8:47
